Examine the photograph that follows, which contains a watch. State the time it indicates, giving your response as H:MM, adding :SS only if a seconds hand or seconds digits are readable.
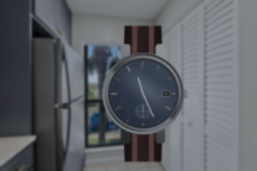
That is 11:26
